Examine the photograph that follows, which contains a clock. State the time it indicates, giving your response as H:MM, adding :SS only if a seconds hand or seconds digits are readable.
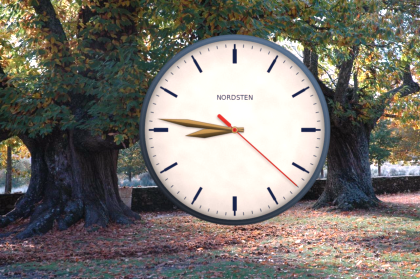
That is 8:46:22
